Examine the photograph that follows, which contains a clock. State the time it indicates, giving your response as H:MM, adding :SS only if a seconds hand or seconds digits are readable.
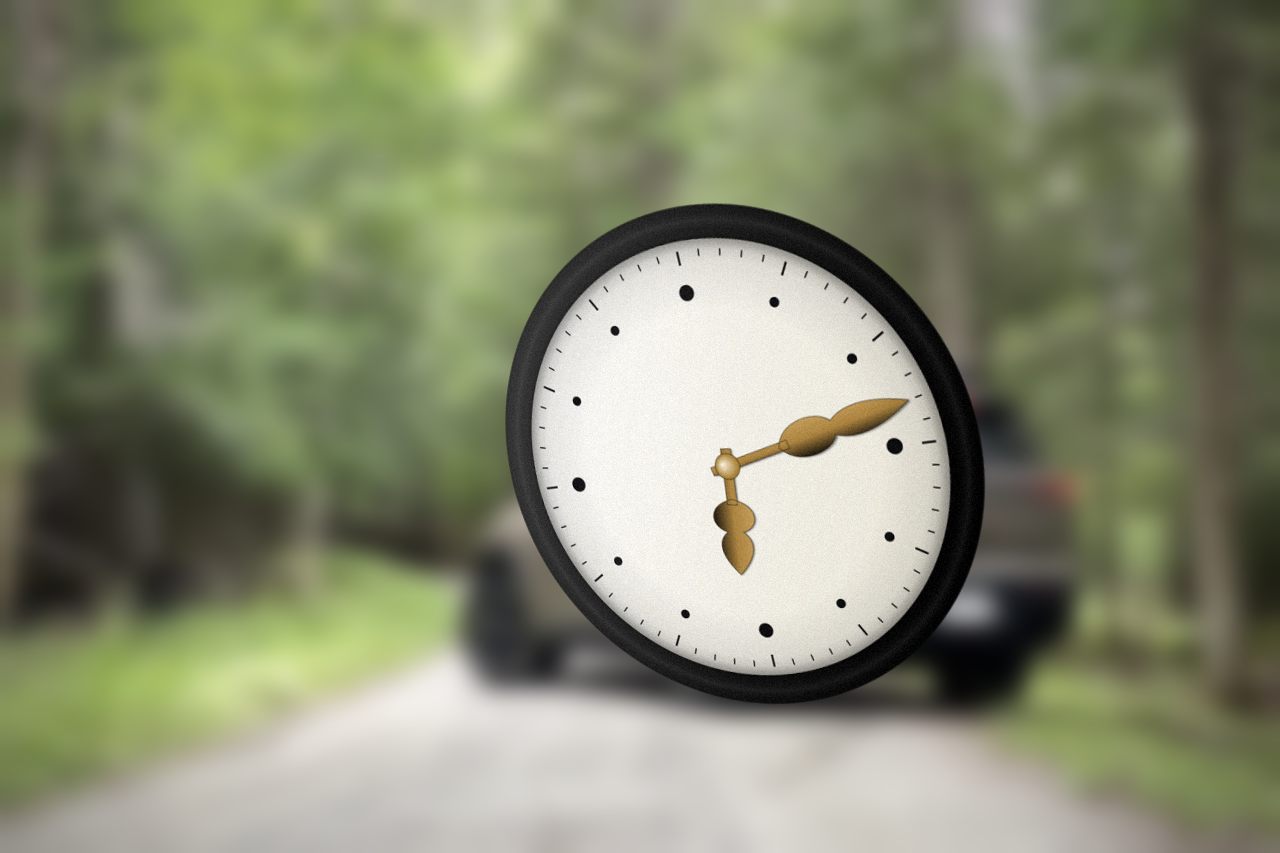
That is 6:13
